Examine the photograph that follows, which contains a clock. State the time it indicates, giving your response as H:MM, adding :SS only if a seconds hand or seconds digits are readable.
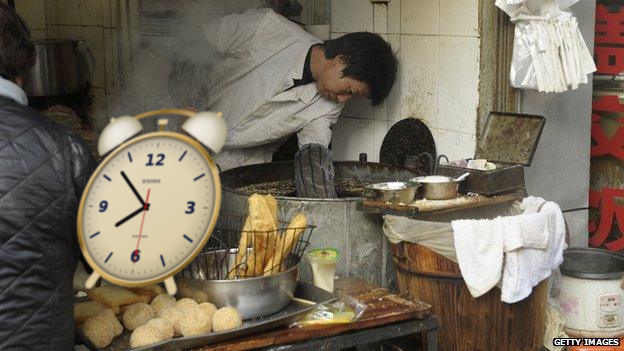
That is 7:52:30
